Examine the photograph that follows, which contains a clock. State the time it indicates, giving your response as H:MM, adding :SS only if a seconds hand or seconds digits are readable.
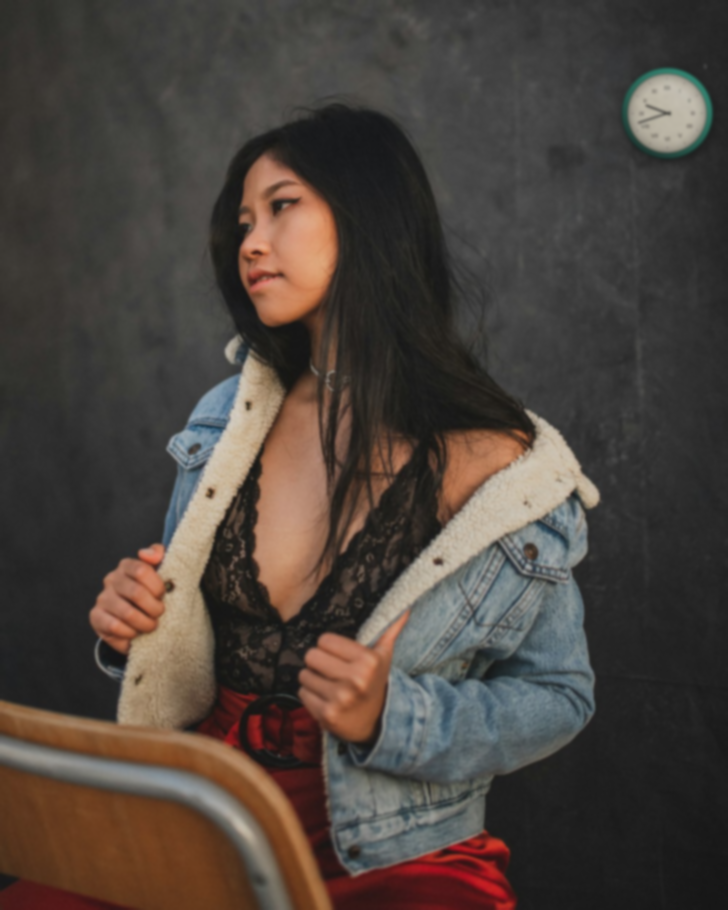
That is 9:42
